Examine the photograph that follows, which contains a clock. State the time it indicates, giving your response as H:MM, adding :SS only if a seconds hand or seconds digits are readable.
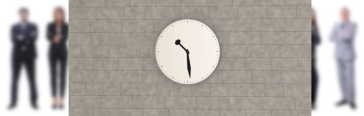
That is 10:29
